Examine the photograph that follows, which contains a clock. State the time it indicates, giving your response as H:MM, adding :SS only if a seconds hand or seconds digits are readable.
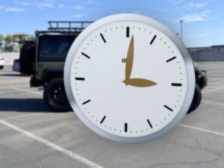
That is 3:01
